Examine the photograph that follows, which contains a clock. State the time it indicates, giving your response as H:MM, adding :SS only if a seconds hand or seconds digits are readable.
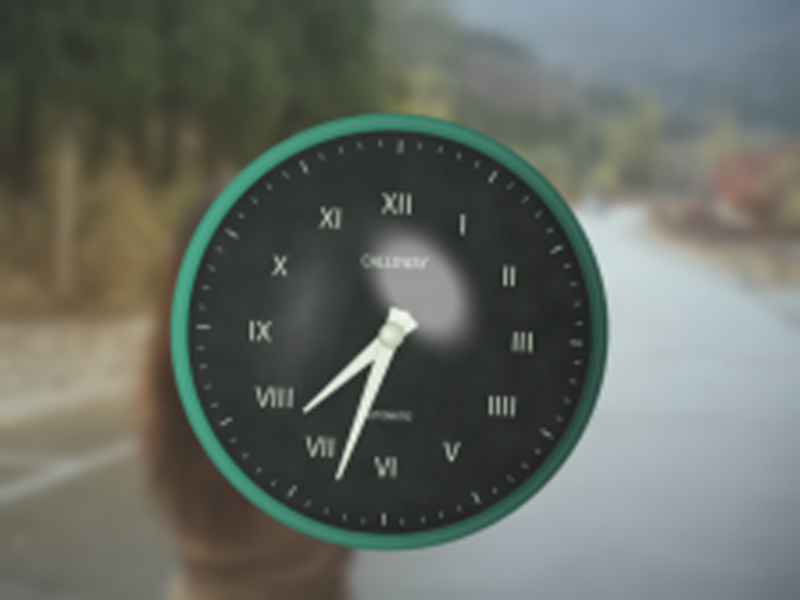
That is 7:33
